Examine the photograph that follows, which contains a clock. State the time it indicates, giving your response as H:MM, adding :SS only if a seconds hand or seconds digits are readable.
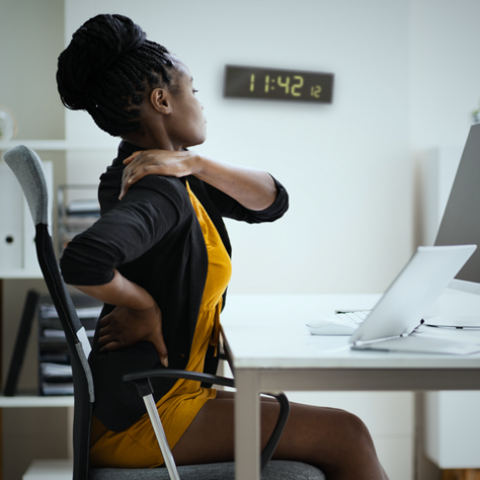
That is 11:42
